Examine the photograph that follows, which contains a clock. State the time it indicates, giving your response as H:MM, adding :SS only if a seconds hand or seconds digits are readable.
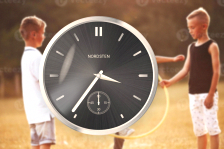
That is 3:36
